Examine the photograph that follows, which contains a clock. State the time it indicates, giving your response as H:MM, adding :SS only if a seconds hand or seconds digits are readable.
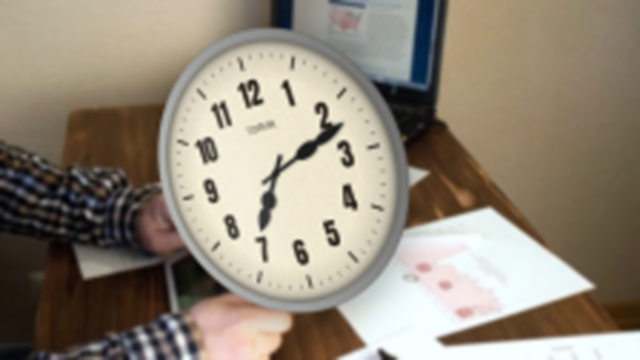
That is 7:12
